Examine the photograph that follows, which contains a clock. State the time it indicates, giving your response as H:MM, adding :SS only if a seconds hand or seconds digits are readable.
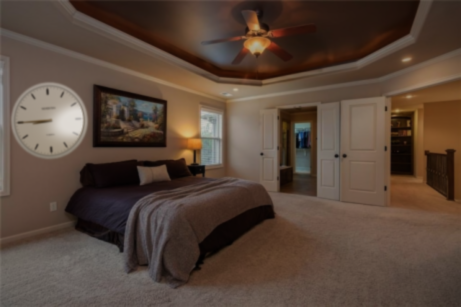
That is 8:45
